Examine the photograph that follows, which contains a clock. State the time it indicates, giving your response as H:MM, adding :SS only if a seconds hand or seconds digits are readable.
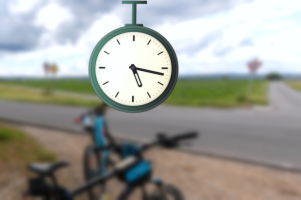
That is 5:17
